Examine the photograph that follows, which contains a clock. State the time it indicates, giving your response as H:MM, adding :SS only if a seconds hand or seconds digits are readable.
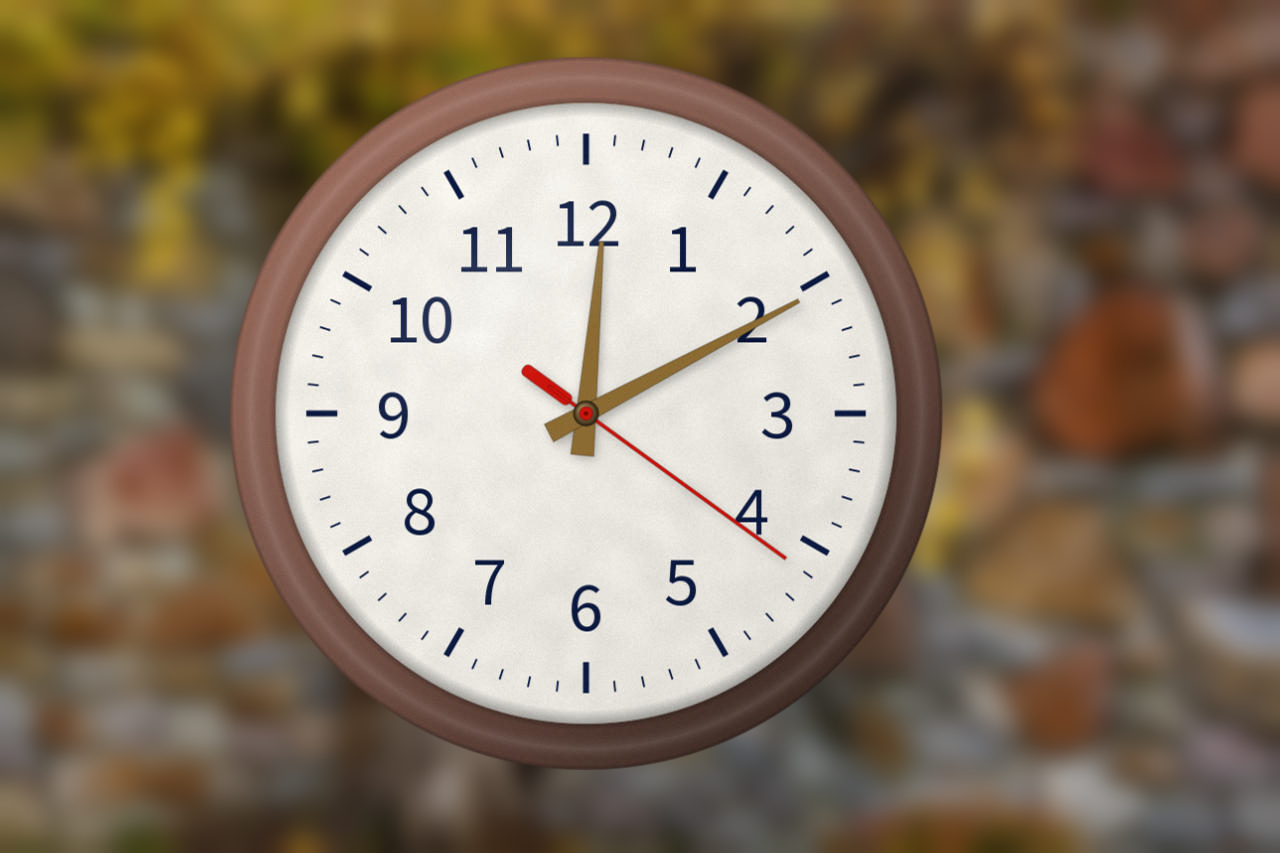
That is 12:10:21
